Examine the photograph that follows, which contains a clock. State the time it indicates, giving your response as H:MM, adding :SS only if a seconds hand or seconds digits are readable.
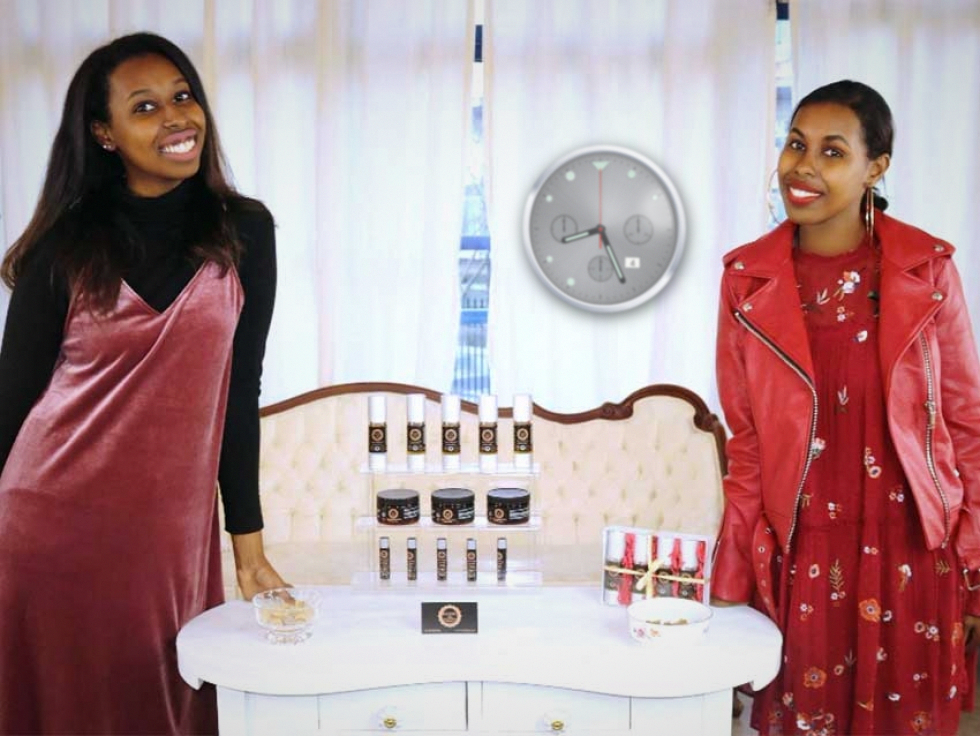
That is 8:26
